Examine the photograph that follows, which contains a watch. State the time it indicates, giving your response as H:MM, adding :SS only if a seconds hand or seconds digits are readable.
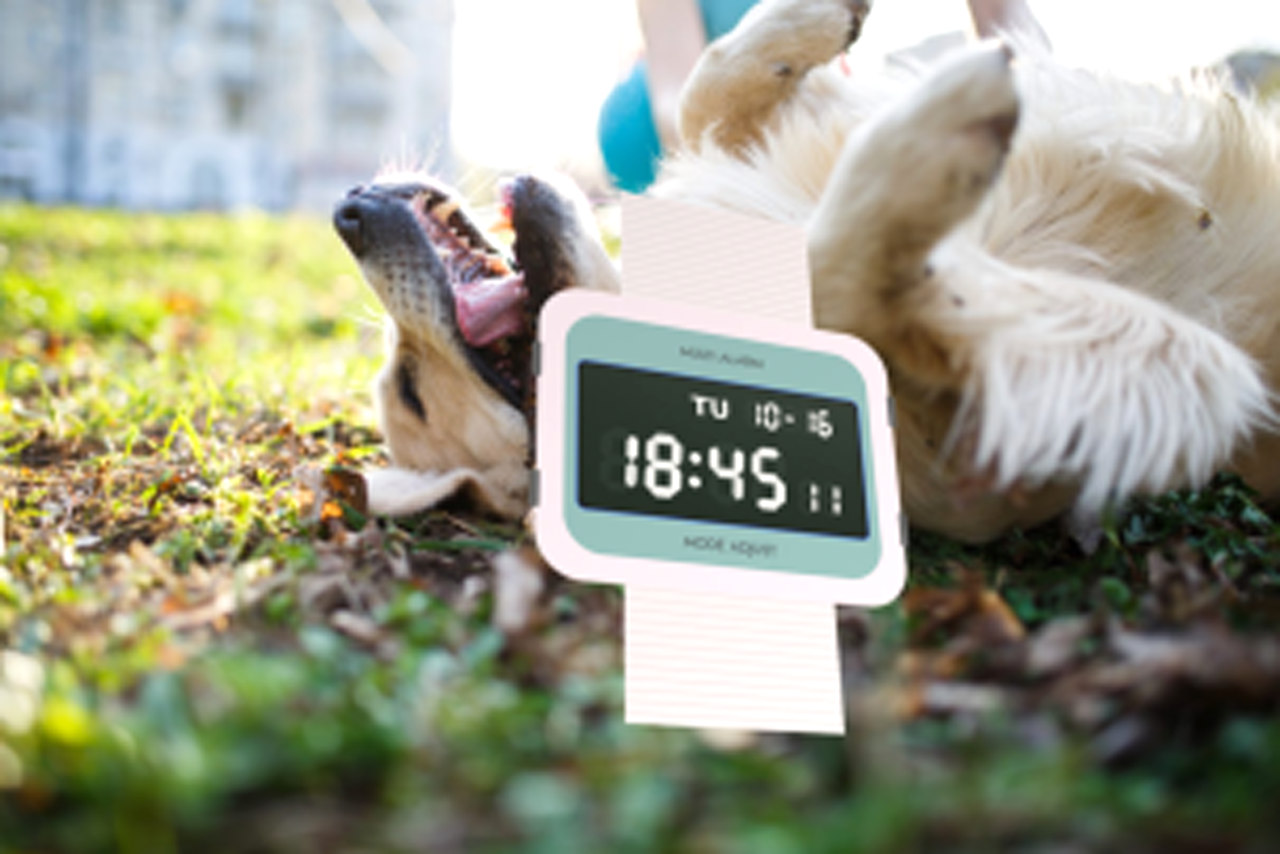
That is 18:45:11
